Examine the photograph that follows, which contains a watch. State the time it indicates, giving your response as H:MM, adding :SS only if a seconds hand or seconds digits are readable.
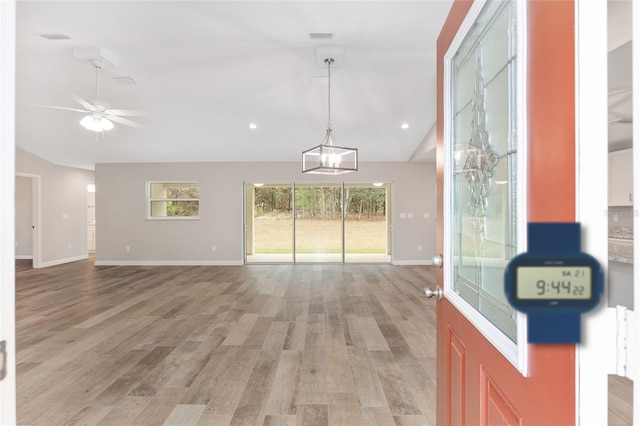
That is 9:44
